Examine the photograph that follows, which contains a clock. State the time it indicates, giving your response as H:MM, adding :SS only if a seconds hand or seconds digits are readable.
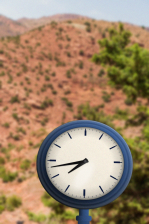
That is 7:43
